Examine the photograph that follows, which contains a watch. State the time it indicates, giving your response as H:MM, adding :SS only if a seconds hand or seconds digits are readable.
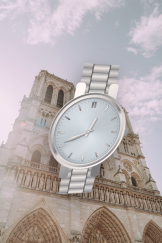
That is 12:41
